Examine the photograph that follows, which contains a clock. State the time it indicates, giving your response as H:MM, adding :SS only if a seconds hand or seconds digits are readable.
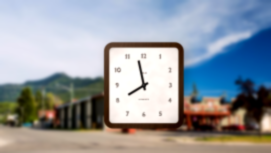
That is 7:58
